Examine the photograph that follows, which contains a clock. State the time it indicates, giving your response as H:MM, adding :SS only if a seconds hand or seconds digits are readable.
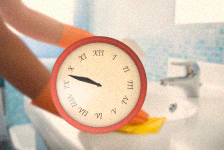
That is 9:48
